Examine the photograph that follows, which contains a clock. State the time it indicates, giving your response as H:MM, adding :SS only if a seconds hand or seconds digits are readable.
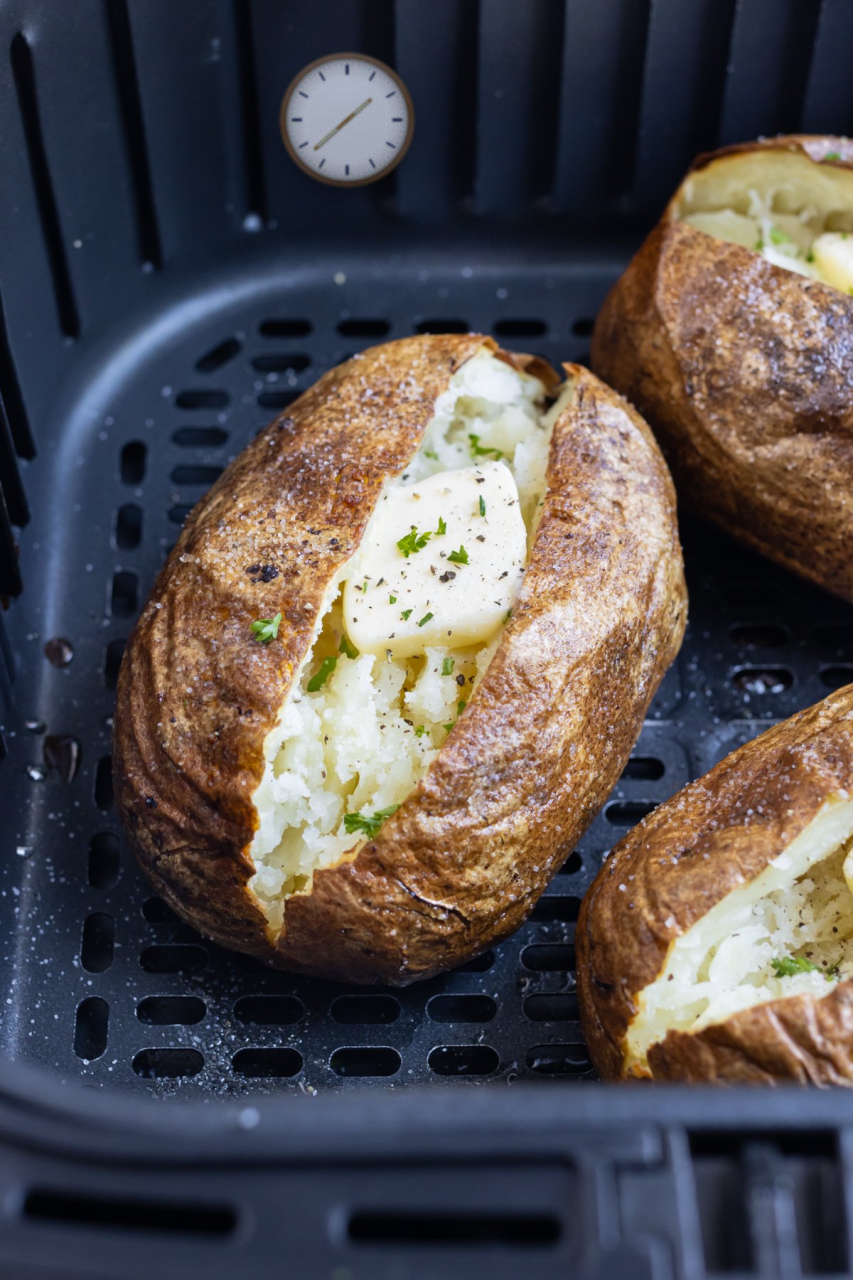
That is 1:38
